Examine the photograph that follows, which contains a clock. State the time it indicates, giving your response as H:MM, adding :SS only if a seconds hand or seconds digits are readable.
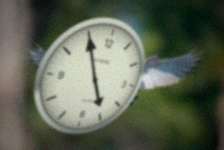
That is 4:55
